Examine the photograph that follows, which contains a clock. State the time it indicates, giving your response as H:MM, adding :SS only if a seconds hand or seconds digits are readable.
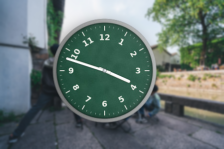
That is 3:48
